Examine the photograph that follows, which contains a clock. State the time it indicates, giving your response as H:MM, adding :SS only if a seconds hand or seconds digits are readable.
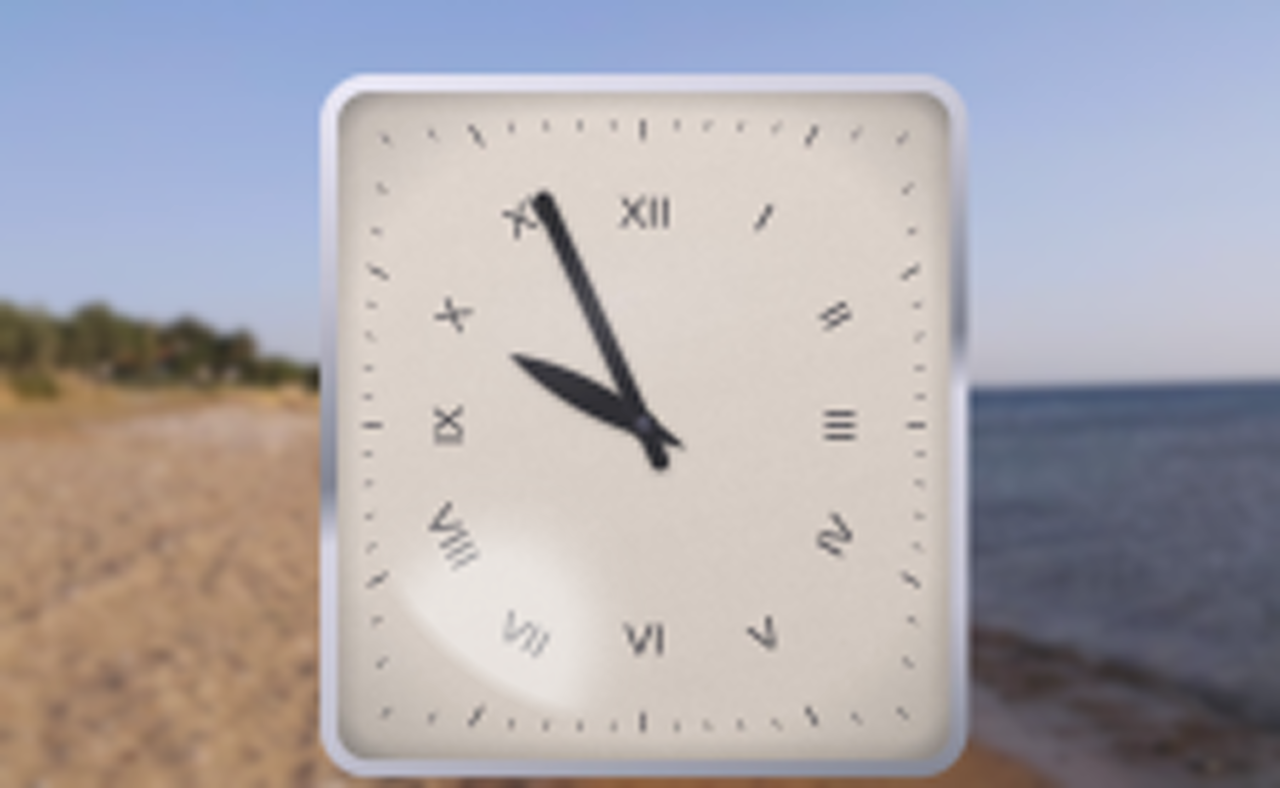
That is 9:56
